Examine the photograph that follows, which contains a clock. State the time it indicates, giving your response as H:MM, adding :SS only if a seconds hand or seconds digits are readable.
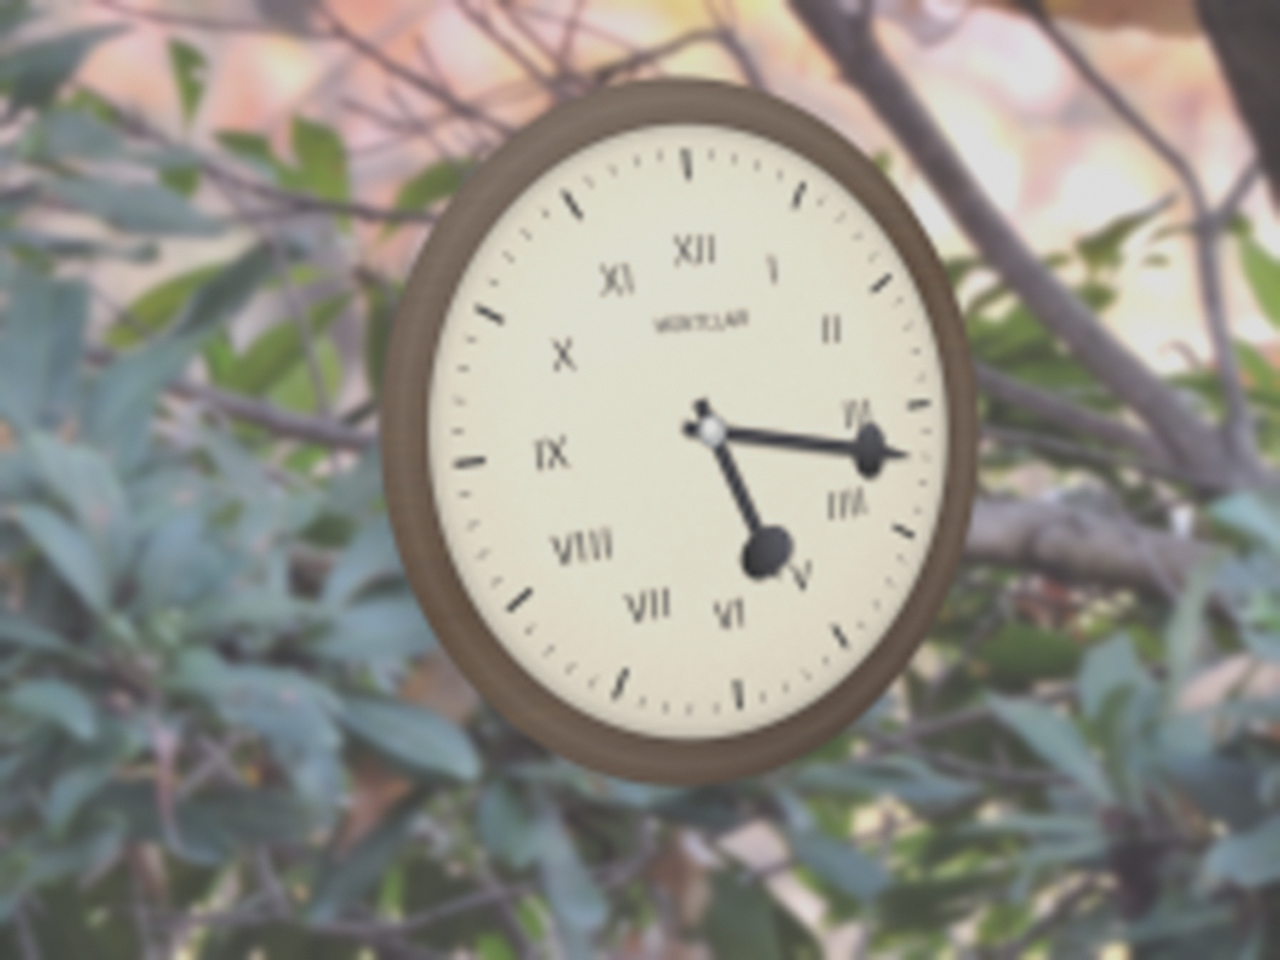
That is 5:17
